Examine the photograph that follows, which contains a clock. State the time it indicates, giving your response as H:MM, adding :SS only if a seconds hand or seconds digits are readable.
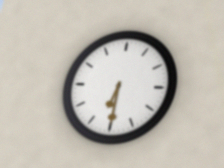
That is 6:30
